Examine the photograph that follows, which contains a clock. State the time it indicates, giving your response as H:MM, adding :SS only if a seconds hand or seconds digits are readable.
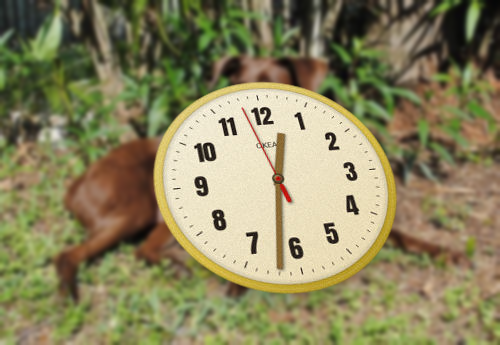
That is 12:31:58
